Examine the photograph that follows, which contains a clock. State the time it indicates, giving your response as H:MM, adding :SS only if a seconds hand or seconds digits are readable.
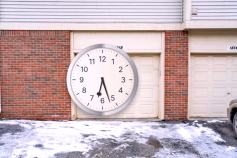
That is 6:27
